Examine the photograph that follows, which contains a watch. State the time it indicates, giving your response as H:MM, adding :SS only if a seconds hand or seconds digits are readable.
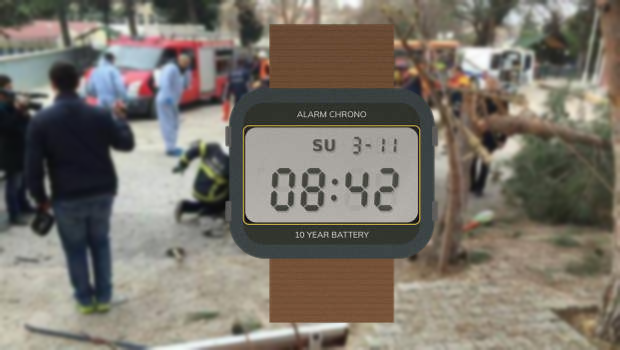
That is 8:42
